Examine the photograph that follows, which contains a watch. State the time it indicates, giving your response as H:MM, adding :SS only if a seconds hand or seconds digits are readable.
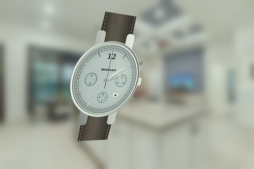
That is 2:09
